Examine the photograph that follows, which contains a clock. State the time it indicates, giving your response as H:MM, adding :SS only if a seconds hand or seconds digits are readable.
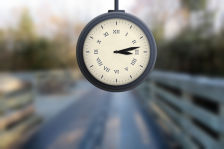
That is 3:13
